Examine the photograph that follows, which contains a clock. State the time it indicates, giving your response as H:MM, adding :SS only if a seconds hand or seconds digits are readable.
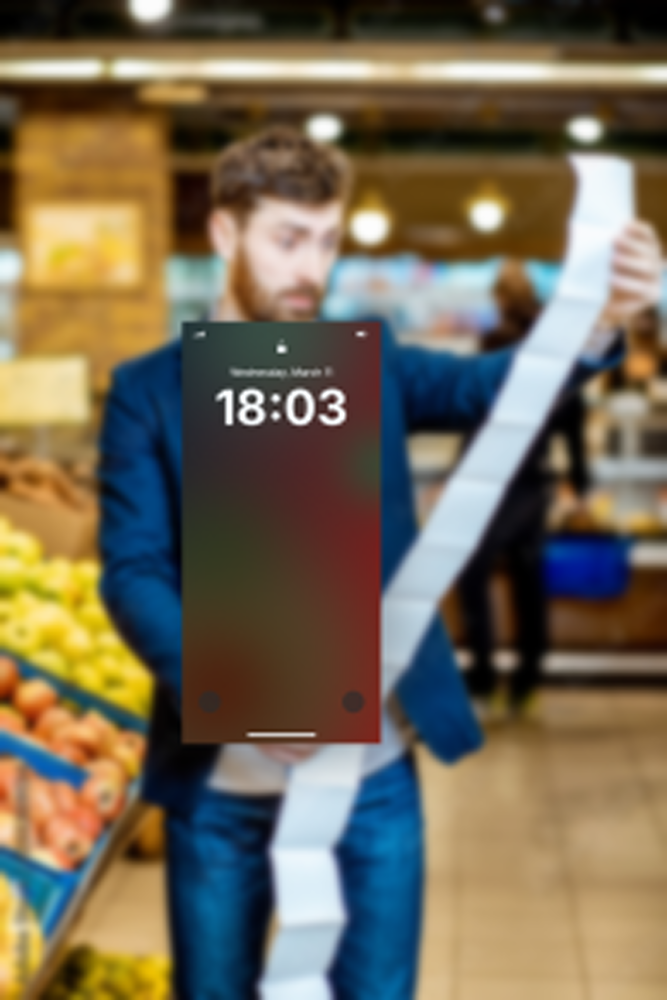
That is 18:03
